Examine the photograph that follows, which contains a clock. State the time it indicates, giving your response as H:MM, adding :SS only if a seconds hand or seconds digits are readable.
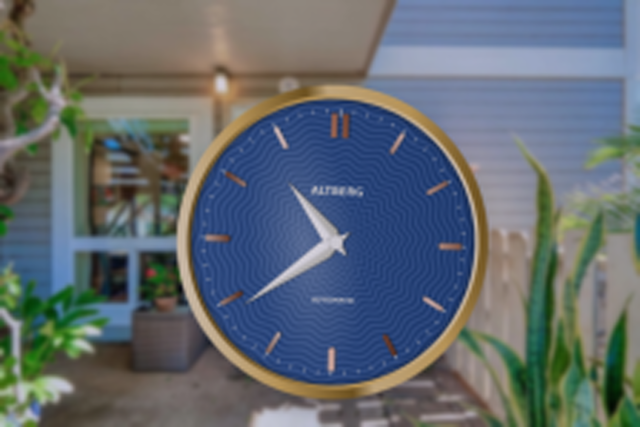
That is 10:39
